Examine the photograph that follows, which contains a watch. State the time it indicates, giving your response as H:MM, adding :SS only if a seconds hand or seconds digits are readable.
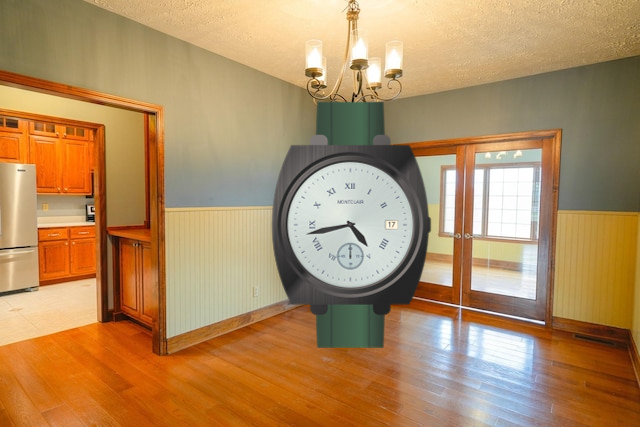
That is 4:43
